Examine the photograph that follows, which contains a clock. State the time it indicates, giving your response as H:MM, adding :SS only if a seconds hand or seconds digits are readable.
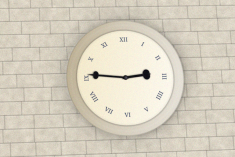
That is 2:46
